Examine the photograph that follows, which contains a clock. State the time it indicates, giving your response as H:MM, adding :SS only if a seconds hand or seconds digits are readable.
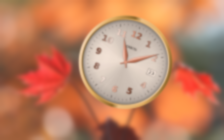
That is 11:09
